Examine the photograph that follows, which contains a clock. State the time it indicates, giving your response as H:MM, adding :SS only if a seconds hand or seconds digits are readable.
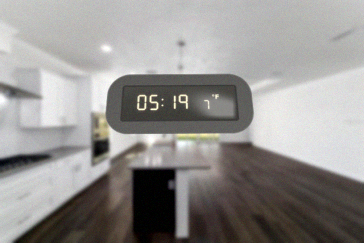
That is 5:19
